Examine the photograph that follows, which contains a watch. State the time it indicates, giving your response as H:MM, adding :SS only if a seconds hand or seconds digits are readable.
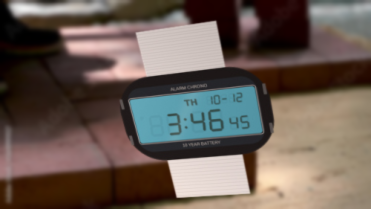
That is 3:46:45
